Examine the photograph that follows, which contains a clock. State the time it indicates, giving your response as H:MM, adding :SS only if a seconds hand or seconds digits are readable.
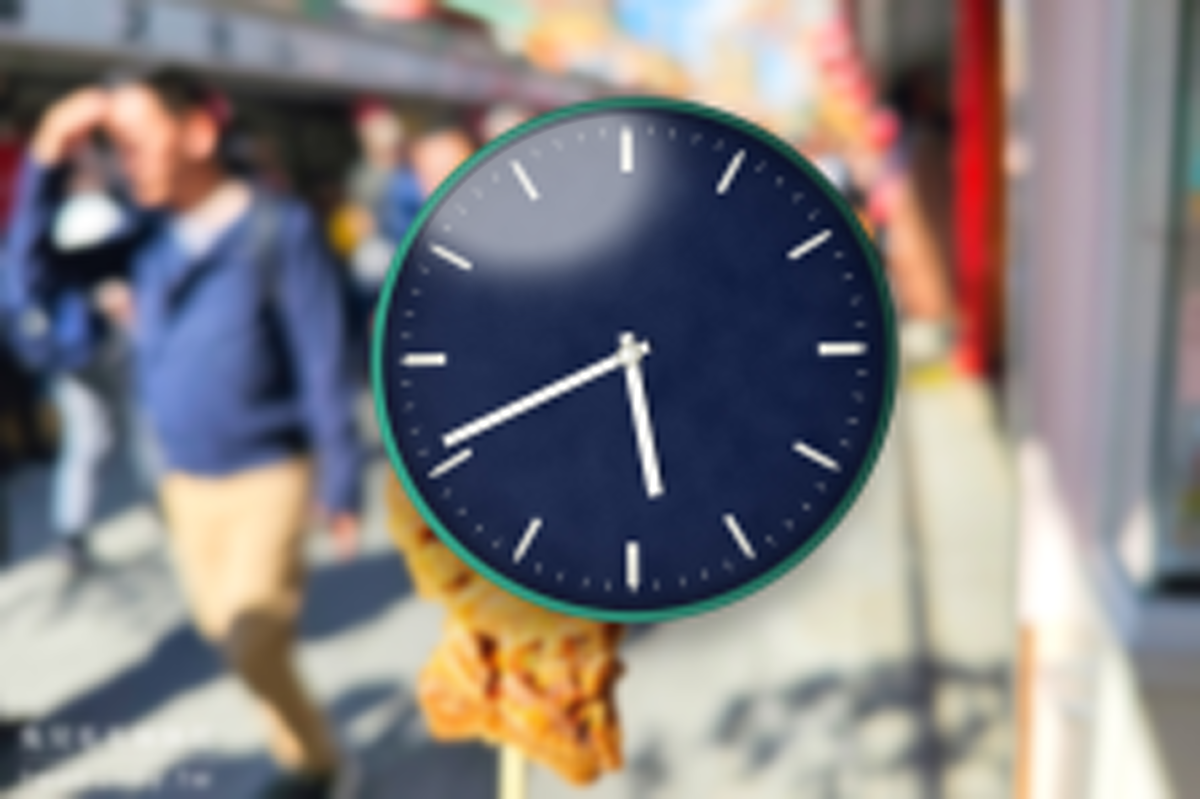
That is 5:41
